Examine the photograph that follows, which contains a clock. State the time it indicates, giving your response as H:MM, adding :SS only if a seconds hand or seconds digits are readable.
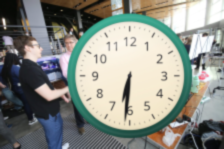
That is 6:31
